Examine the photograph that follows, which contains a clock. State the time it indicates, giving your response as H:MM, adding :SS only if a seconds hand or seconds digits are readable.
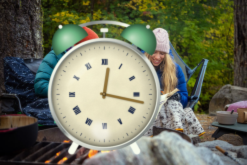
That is 12:17
